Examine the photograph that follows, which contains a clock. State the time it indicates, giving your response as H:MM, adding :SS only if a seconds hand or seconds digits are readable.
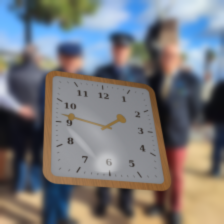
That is 1:47
